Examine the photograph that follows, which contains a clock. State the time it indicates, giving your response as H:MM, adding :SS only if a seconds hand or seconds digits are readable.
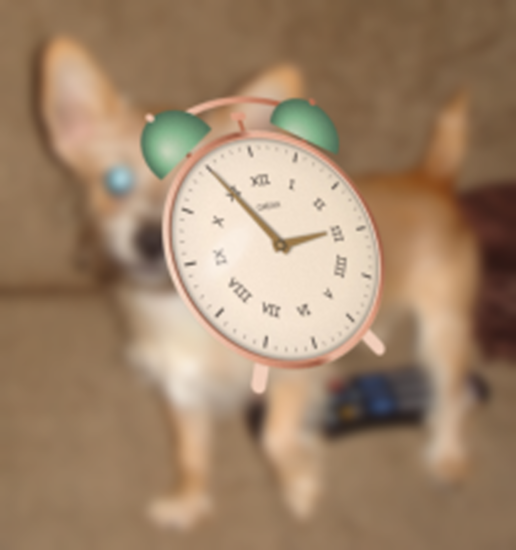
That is 2:55
